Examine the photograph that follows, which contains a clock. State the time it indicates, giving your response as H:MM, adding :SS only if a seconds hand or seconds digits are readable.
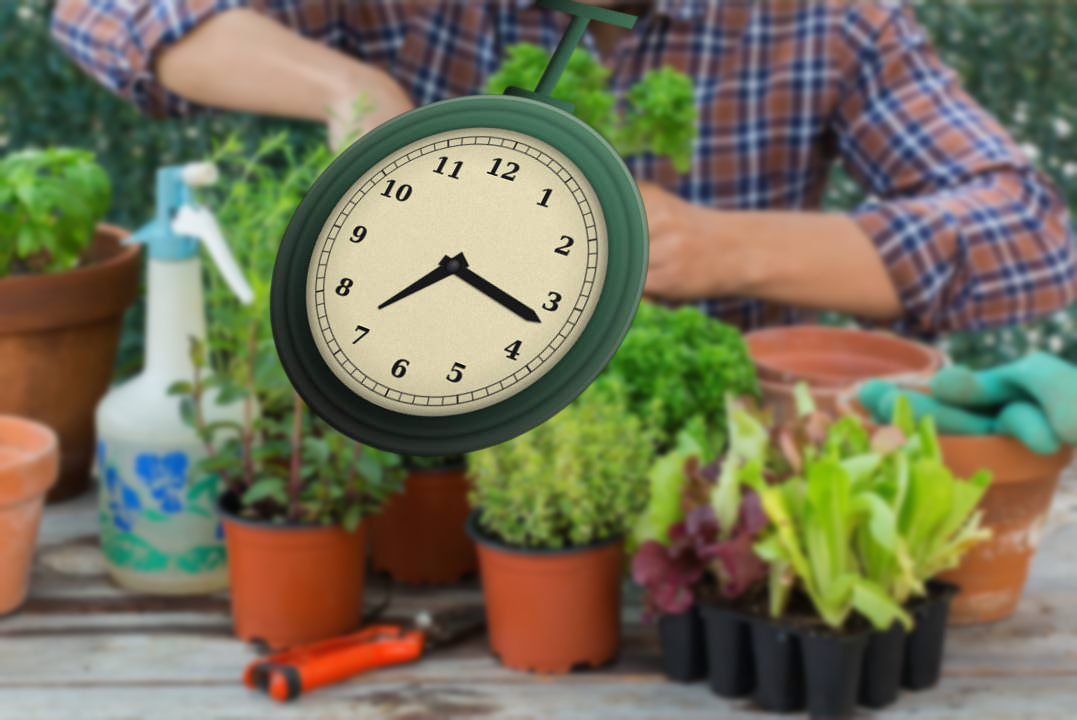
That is 7:17
